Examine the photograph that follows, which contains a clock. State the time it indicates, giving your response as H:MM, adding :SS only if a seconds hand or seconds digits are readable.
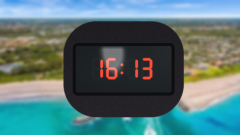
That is 16:13
